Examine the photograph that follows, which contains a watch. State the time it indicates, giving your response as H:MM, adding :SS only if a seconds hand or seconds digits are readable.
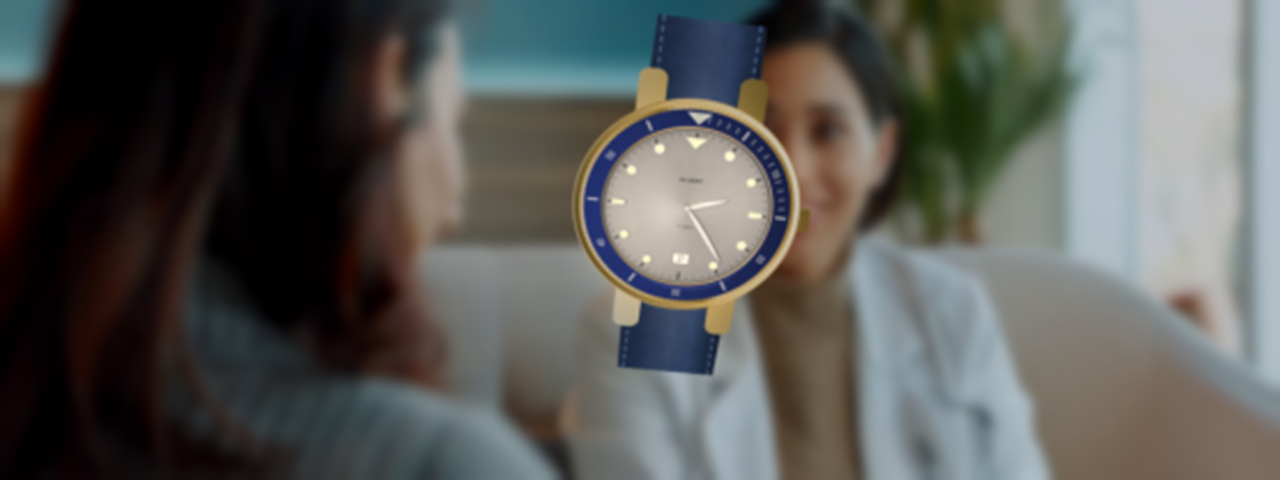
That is 2:24
